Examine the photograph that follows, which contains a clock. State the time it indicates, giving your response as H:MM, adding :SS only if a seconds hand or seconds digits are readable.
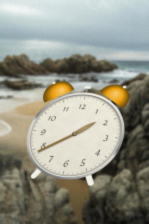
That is 1:39
